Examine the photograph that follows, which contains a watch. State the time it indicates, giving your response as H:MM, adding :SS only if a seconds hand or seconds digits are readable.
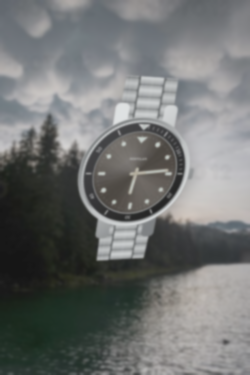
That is 6:14
